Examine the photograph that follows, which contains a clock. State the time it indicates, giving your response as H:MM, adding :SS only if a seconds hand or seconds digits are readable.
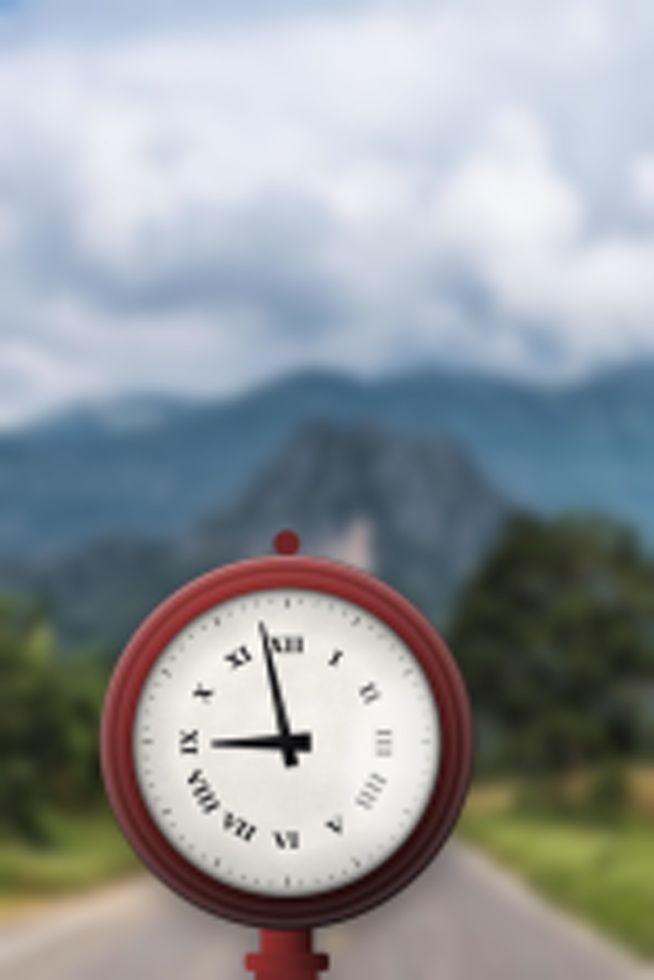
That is 8:58
